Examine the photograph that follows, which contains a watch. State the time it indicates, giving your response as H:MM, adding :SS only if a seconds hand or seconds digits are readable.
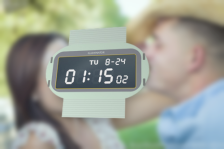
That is 1:15:02
